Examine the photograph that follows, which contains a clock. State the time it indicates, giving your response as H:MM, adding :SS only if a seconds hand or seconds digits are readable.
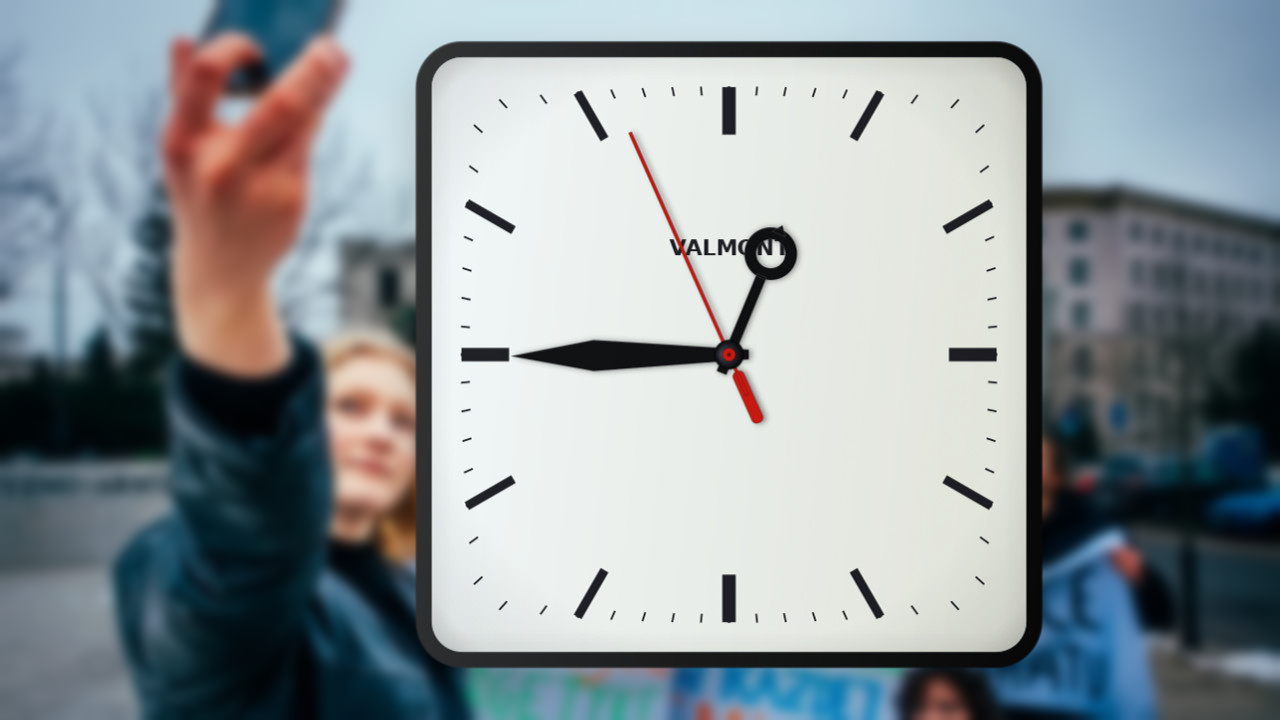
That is 12:44:56
